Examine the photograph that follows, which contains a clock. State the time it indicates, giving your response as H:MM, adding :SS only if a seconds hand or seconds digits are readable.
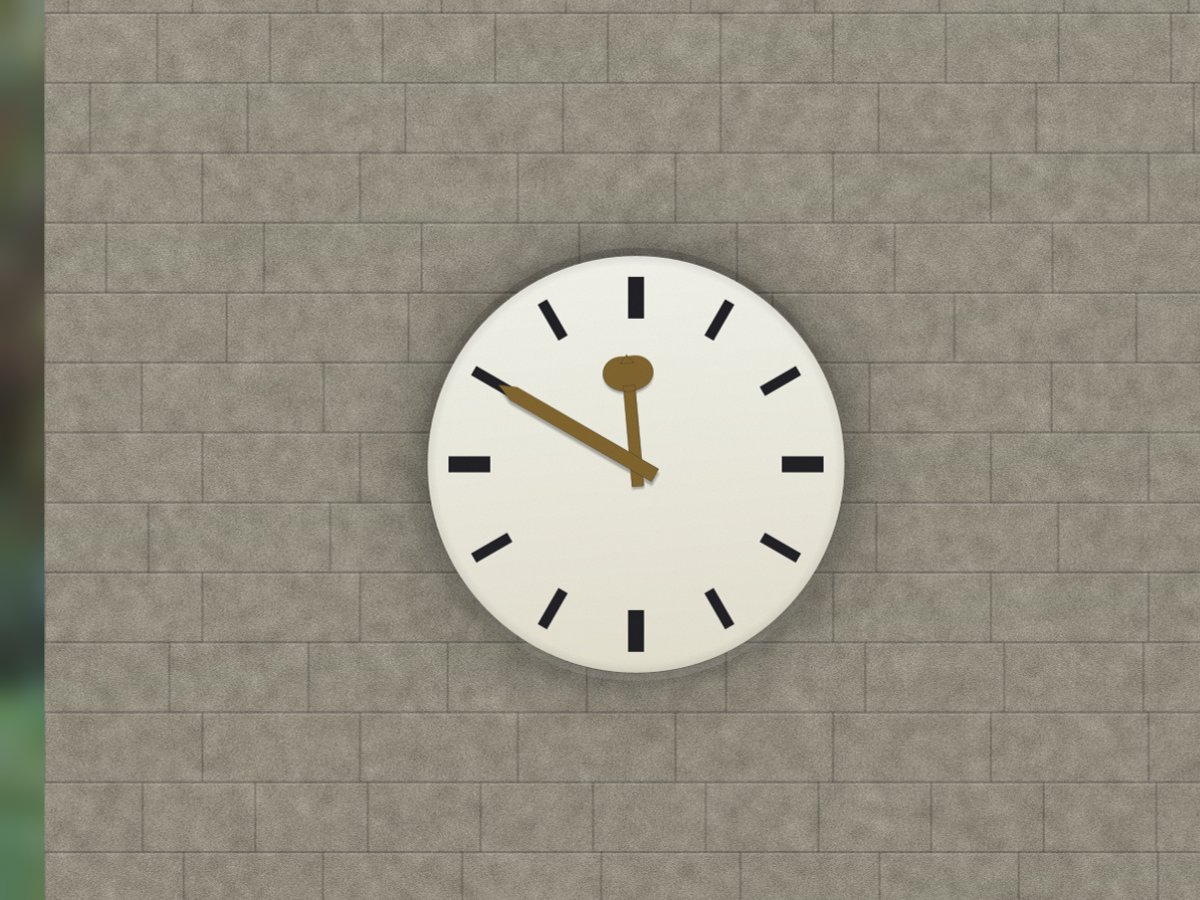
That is 11:50
